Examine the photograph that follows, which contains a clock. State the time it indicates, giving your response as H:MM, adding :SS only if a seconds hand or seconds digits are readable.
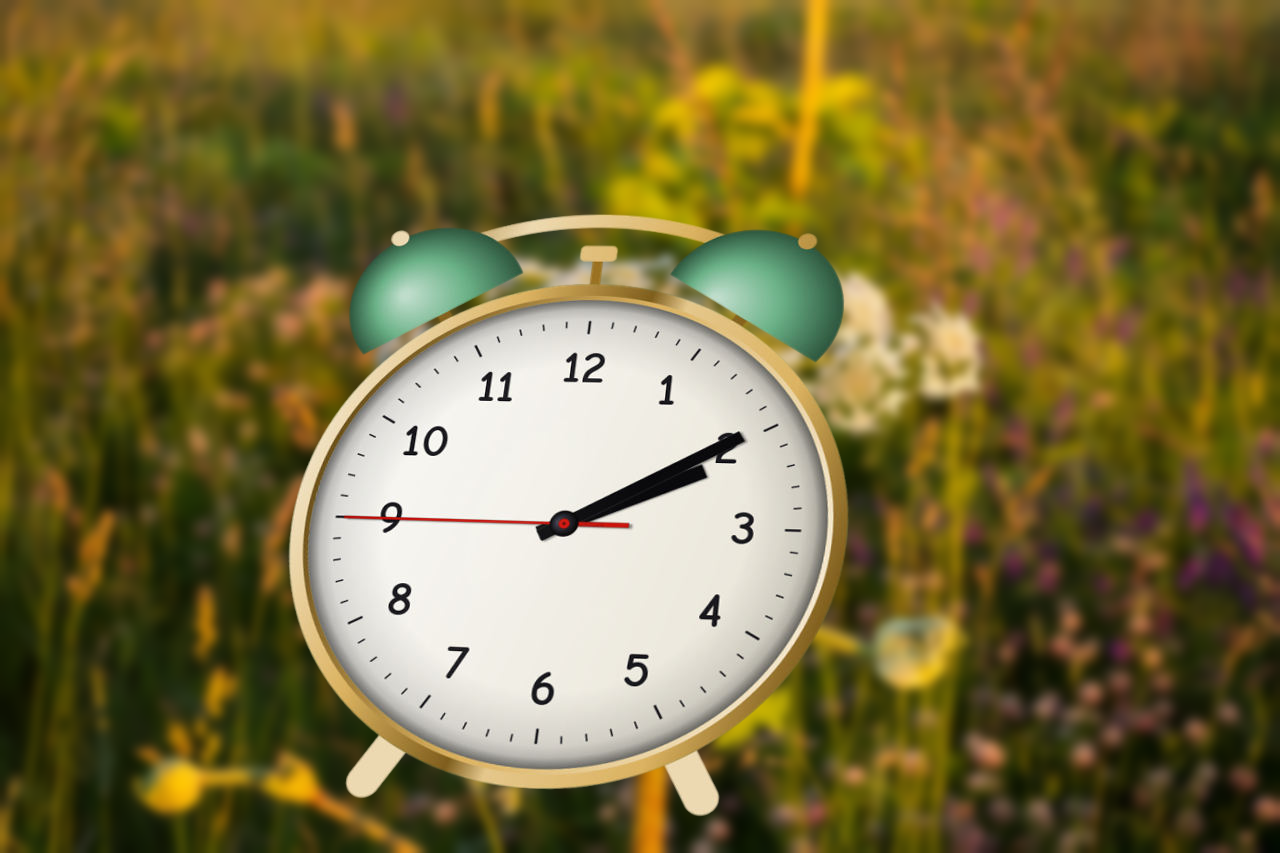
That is 2:09:45
